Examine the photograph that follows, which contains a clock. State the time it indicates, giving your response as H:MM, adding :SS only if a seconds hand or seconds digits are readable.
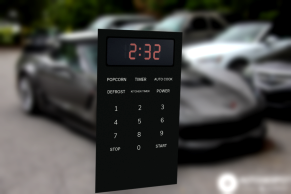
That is 2:32
